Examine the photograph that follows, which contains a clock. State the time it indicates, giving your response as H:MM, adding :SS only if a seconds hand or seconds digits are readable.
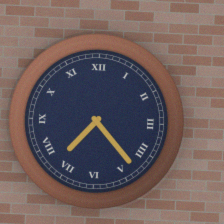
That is 7:23
